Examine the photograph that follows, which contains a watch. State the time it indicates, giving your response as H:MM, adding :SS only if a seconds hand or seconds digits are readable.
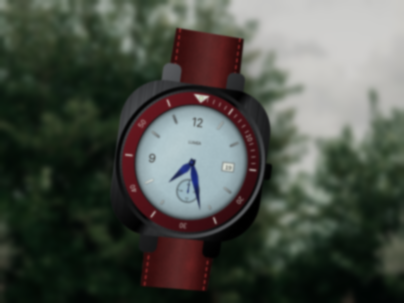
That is 7:27
